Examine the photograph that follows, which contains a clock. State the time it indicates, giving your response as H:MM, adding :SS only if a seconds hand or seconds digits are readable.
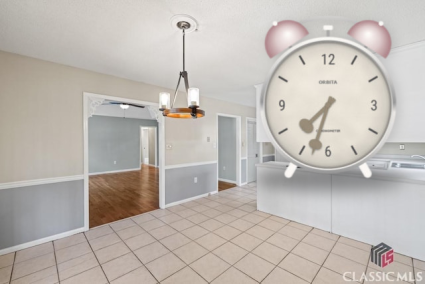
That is 7:33
